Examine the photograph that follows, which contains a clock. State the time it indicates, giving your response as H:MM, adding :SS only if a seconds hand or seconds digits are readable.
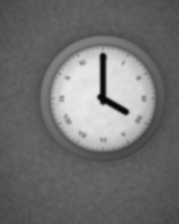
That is 4:00
